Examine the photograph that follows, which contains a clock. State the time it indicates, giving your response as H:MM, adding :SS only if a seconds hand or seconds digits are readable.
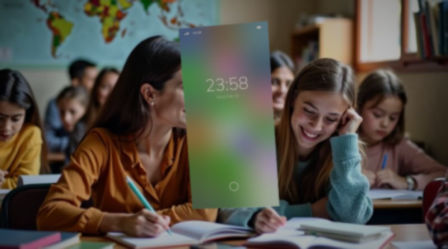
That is 23:58
